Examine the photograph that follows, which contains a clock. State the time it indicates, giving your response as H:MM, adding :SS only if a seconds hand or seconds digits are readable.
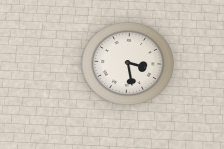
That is 3:28
